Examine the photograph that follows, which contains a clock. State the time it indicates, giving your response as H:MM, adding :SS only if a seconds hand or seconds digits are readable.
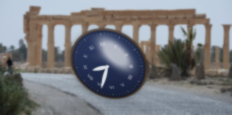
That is 8:34
